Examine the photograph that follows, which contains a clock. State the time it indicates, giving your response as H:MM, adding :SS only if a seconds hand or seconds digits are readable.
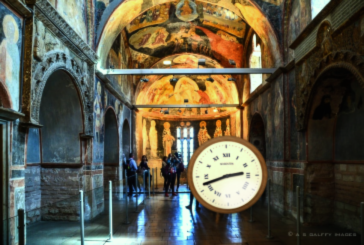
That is 2:42
